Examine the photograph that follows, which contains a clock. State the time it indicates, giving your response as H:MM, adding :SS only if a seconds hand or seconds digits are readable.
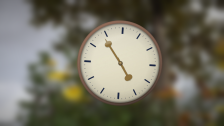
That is 4:54
